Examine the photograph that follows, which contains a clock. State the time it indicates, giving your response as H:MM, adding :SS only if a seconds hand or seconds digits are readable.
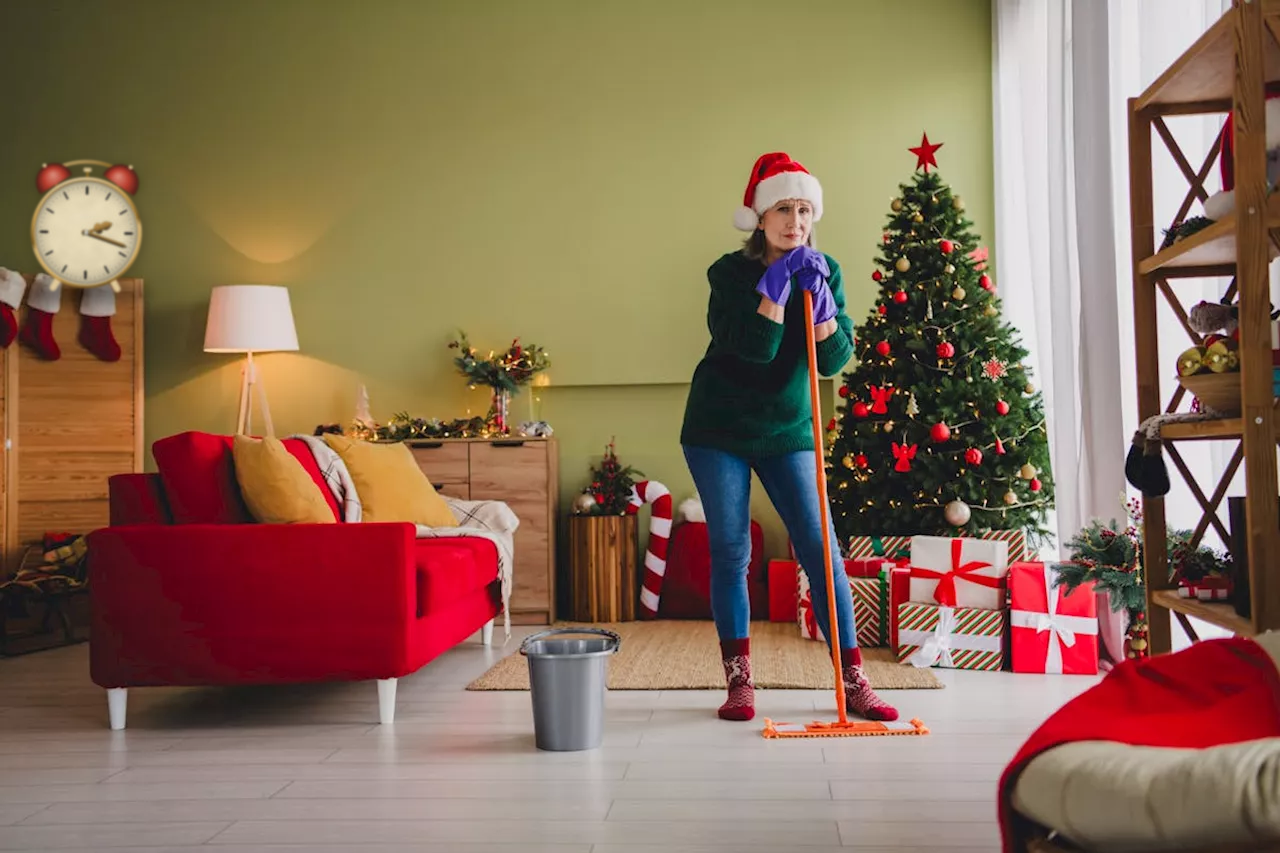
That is 2:18
